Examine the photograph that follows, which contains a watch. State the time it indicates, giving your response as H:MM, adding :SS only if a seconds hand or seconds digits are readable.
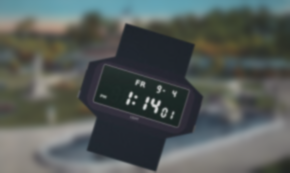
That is 1:14:01
